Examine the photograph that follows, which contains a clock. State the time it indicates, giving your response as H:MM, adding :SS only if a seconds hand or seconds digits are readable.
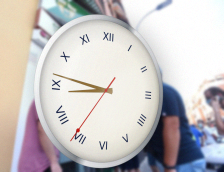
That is 8:46:36
